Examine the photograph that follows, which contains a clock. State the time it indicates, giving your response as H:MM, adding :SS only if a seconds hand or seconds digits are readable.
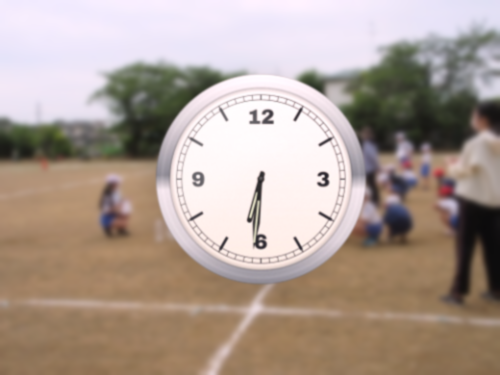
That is 6:31
